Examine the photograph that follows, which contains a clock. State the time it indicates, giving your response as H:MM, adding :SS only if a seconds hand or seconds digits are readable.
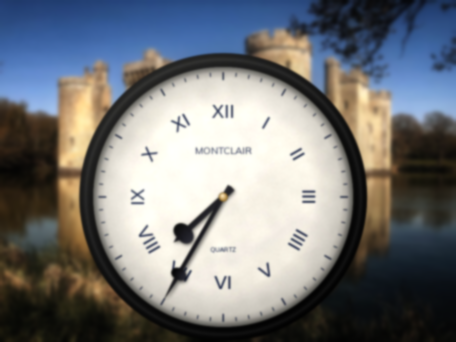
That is 7:35
